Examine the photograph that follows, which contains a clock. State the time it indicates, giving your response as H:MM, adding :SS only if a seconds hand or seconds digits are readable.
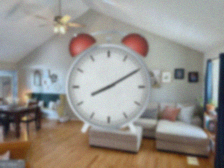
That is 8:10
